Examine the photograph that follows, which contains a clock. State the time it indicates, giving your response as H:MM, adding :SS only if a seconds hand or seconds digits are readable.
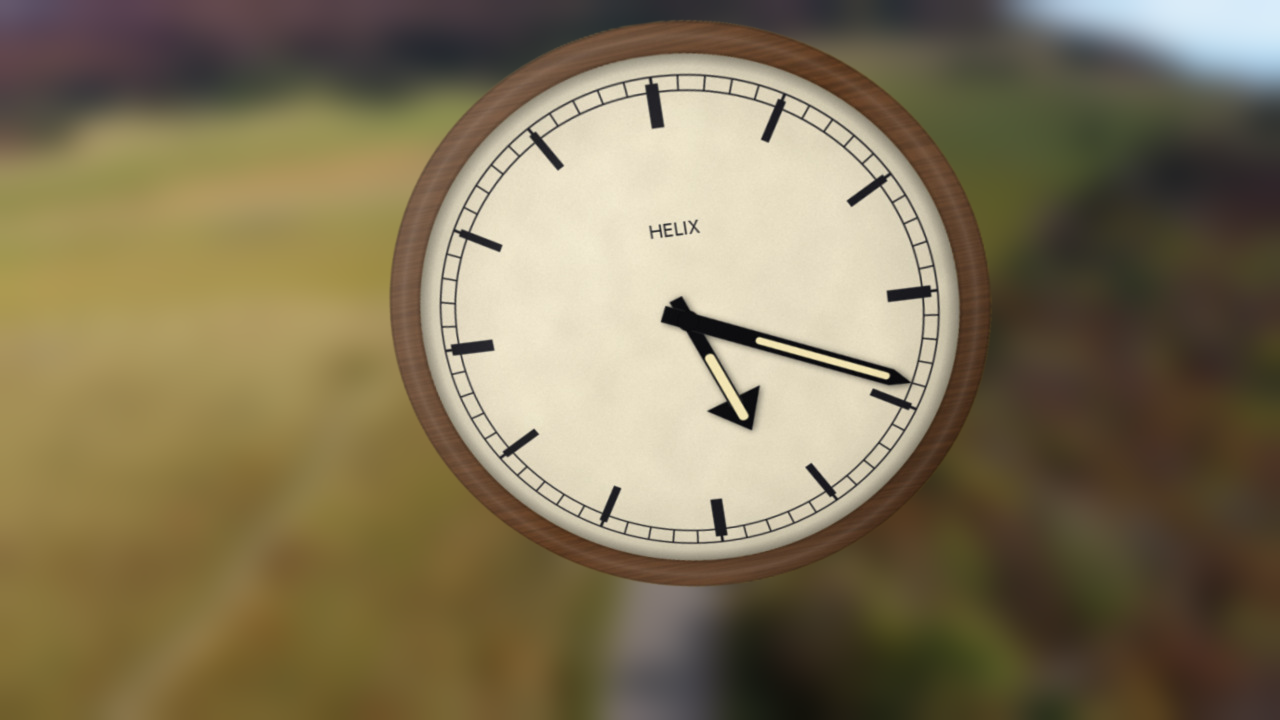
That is 5:19
